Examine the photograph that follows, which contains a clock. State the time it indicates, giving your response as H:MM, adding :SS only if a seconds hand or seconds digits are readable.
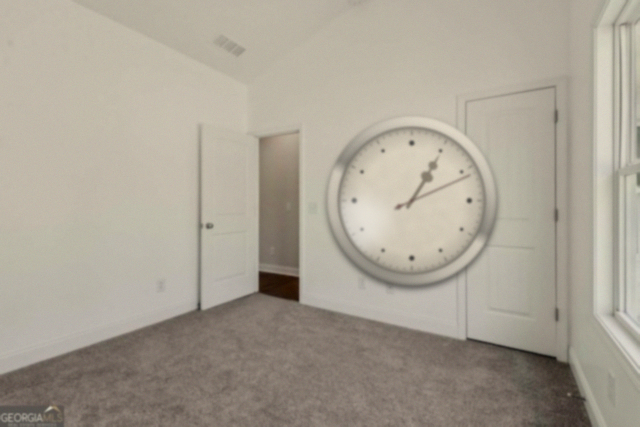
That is 1:05:11
